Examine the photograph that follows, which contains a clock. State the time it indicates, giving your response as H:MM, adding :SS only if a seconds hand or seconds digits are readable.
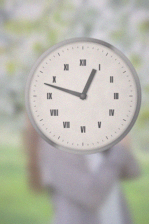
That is 12:48
